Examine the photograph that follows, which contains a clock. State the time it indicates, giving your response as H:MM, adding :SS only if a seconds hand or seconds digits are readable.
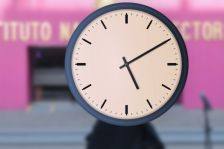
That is 5:10
